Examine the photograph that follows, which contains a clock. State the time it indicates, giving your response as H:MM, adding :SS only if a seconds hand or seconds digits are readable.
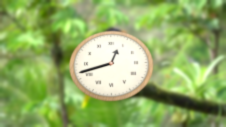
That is 12:42
